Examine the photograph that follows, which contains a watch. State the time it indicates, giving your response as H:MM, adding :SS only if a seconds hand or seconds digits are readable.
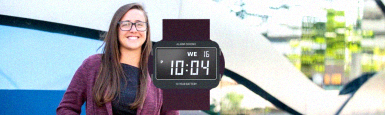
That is 10:04
